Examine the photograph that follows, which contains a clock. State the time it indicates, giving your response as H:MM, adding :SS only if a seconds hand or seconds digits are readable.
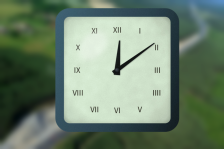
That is 12:09
